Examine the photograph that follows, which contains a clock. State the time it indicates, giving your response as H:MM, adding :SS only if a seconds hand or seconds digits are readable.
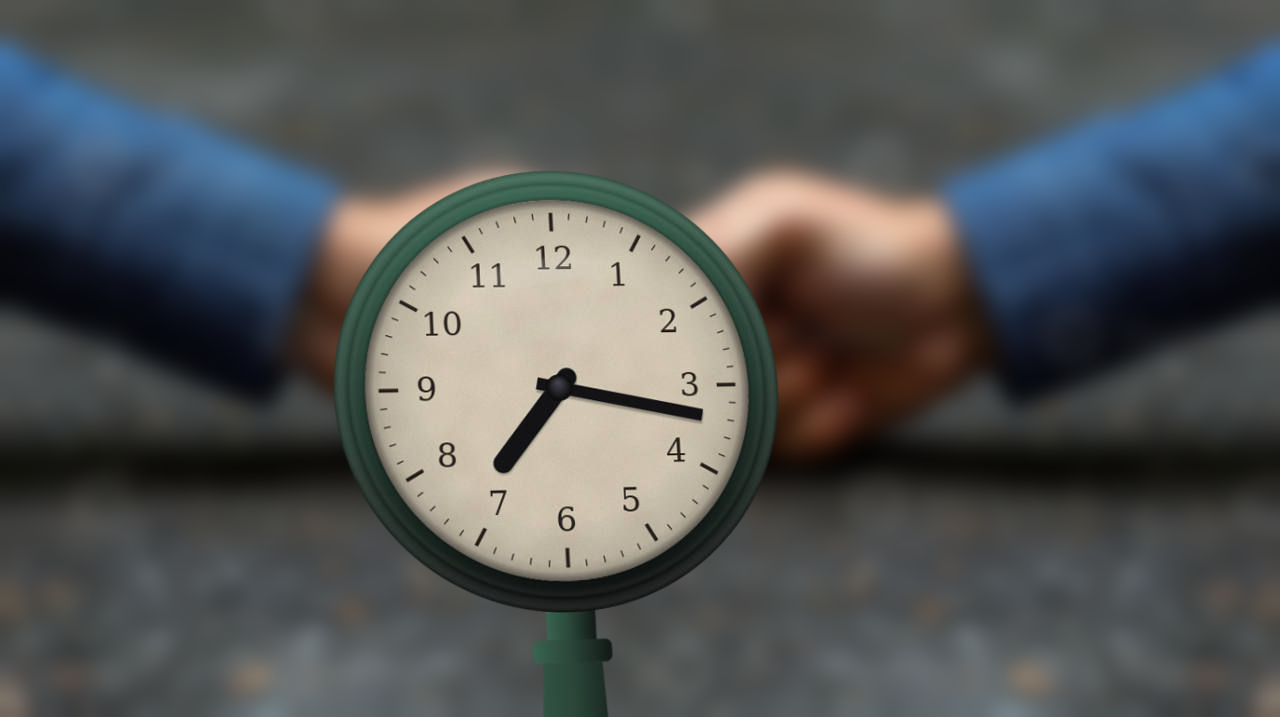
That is 7:17
